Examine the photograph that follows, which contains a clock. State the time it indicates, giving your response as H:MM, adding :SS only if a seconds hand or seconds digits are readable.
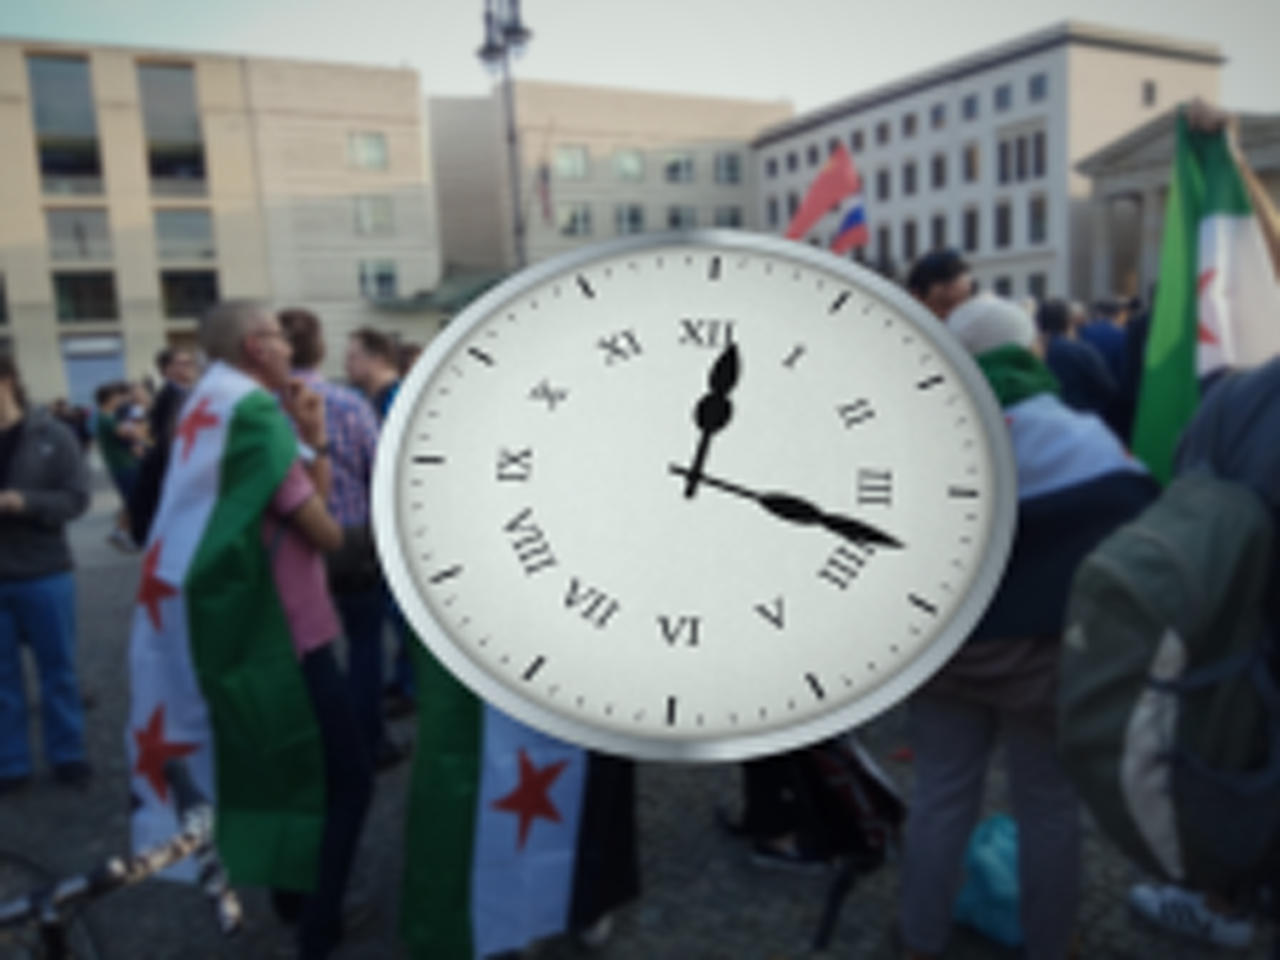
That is 12:18
